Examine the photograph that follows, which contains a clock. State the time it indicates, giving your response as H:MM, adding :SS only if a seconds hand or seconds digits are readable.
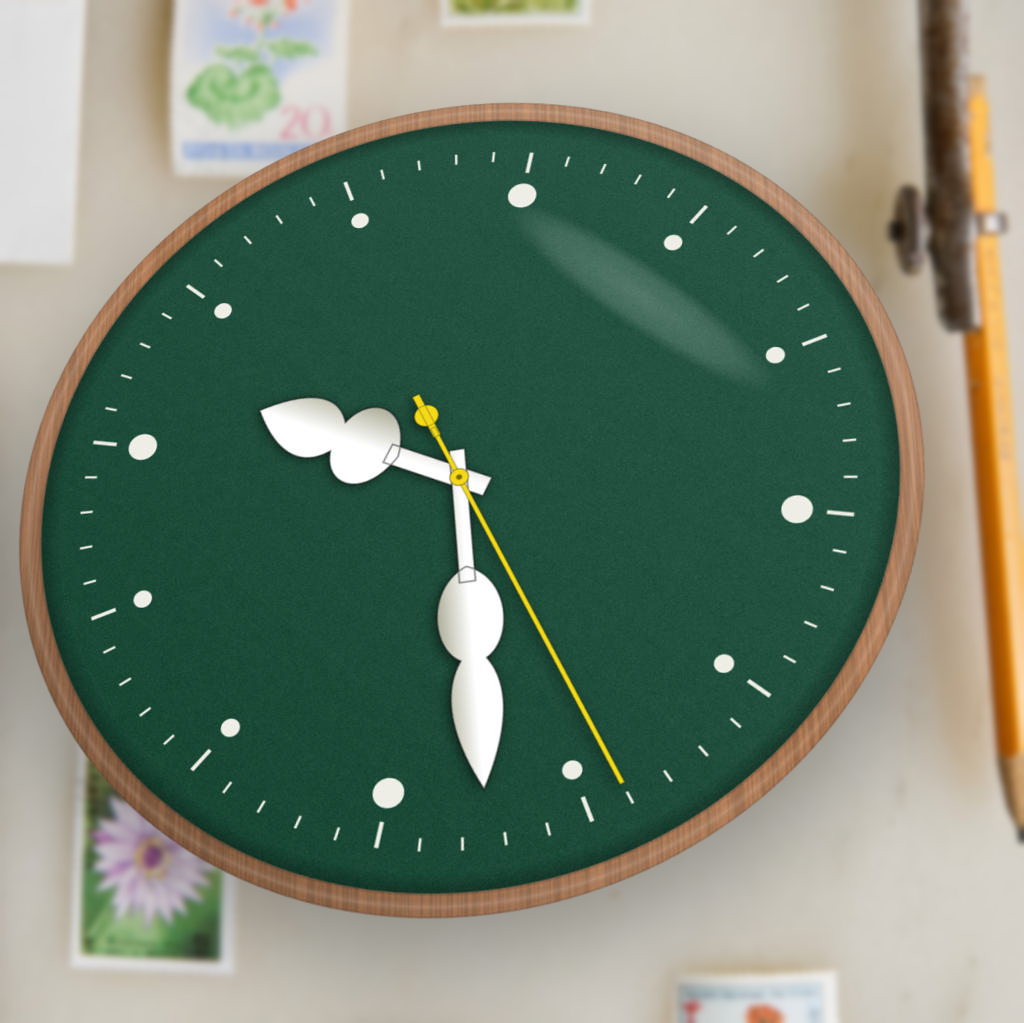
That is 9:27:24
